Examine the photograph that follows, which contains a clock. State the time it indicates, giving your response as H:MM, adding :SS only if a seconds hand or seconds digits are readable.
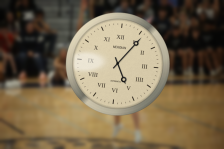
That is 5:06
